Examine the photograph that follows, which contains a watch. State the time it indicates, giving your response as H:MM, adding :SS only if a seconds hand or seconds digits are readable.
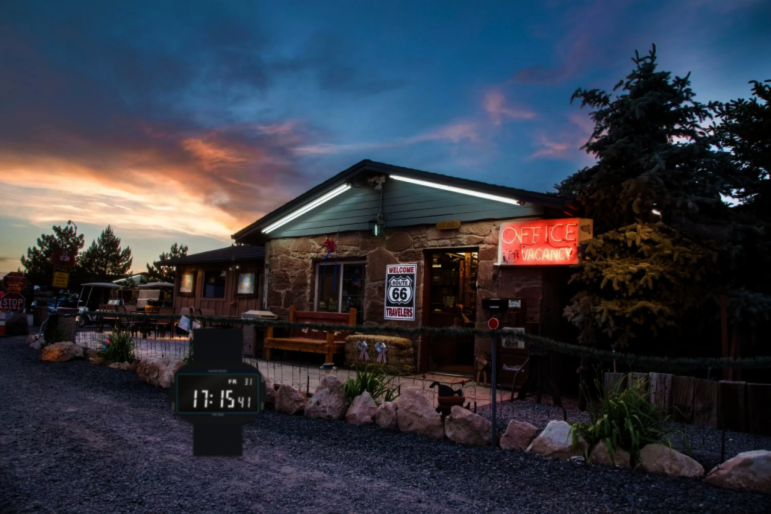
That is 17:15:41
